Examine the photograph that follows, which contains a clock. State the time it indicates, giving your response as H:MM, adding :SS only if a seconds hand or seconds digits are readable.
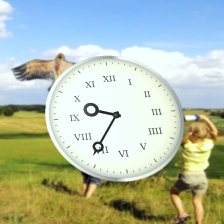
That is 9:36
